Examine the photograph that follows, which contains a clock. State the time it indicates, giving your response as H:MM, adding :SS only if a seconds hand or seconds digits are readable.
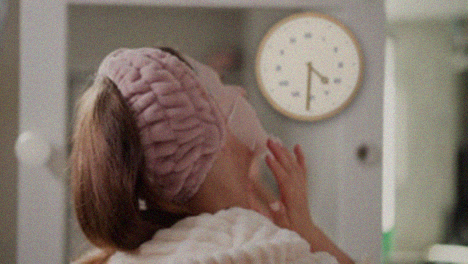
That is 4:31
